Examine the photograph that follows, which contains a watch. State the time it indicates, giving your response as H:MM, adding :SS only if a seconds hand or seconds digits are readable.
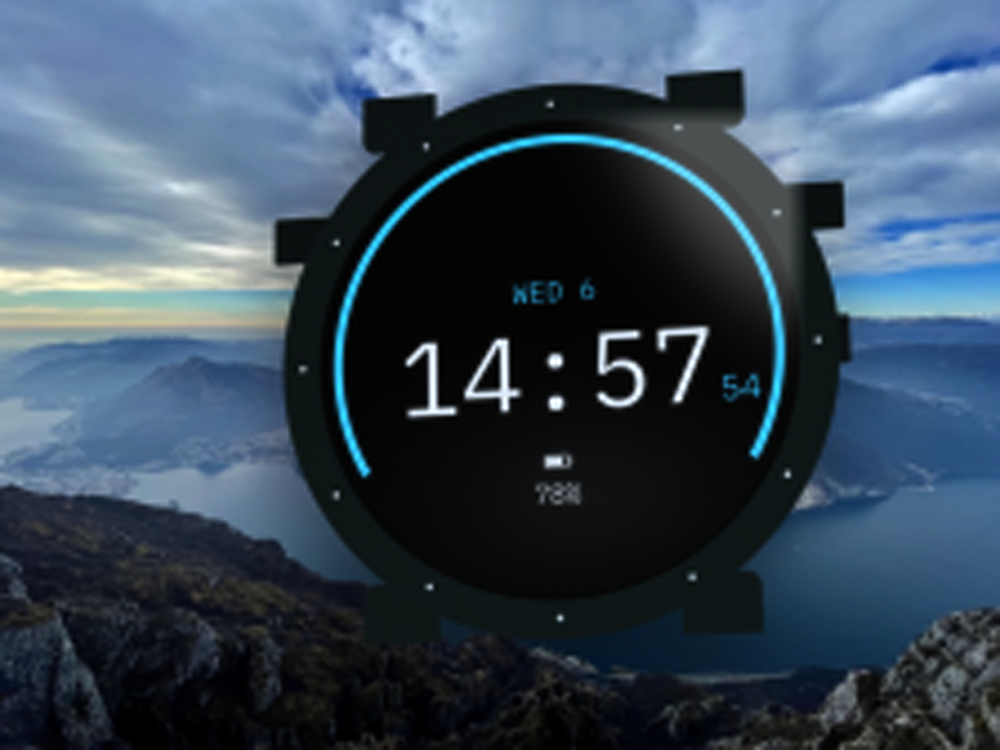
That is 14:57:54
